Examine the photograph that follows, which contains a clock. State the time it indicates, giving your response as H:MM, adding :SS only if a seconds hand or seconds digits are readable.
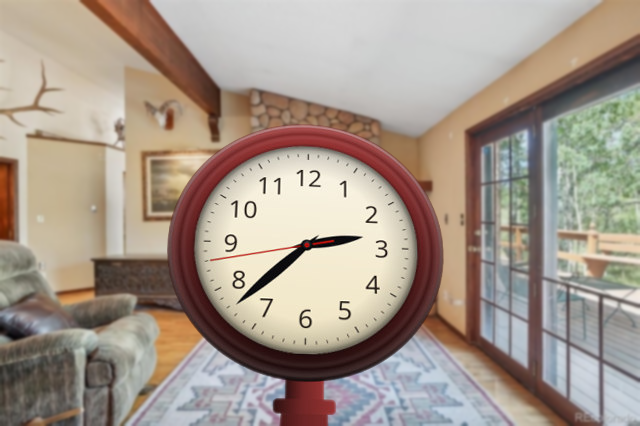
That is 2:37:43
